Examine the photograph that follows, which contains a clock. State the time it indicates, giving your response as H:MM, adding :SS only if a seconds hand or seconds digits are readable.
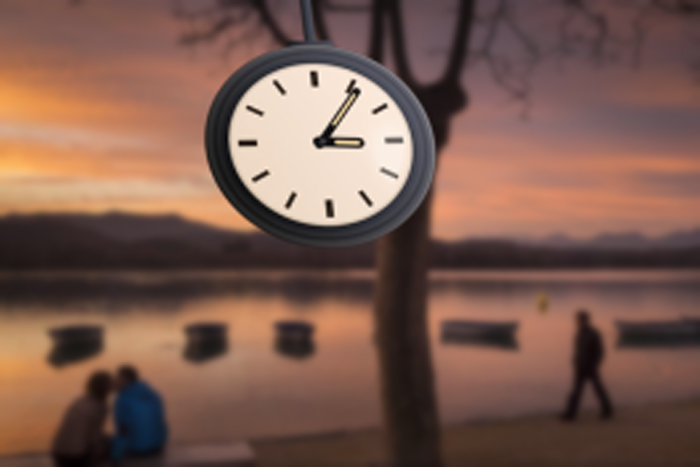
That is 3:06
